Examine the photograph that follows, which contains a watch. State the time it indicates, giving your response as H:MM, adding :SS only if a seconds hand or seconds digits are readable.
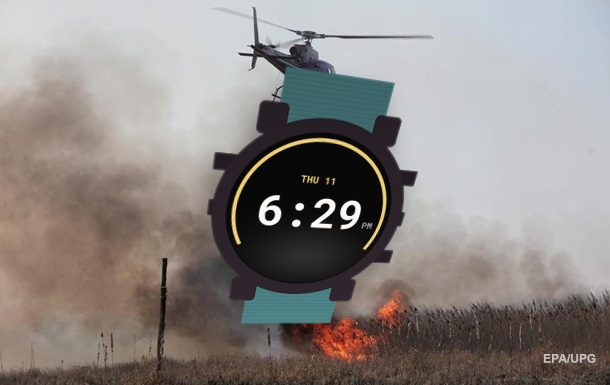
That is 6:29
